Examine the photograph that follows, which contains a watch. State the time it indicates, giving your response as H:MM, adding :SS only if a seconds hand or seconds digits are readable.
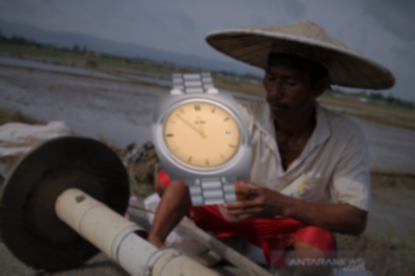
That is 11:53
